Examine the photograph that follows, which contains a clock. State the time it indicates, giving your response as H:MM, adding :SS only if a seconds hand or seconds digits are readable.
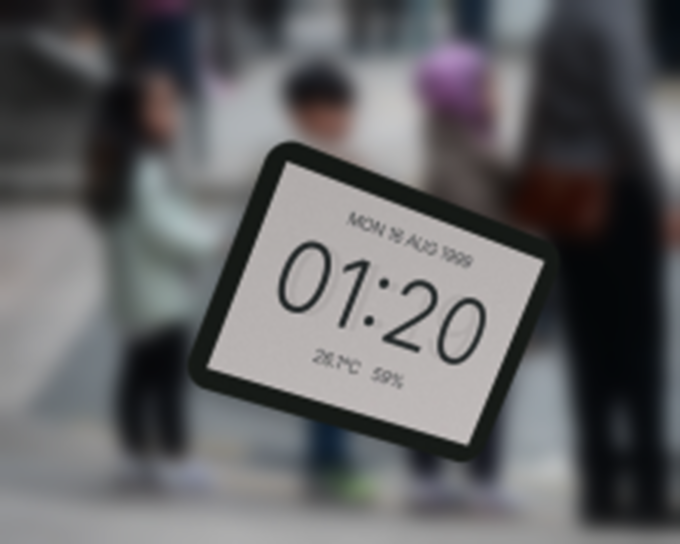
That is 1:20
